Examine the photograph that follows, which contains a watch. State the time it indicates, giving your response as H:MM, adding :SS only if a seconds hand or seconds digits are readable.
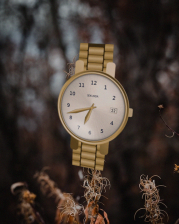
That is 6:42
